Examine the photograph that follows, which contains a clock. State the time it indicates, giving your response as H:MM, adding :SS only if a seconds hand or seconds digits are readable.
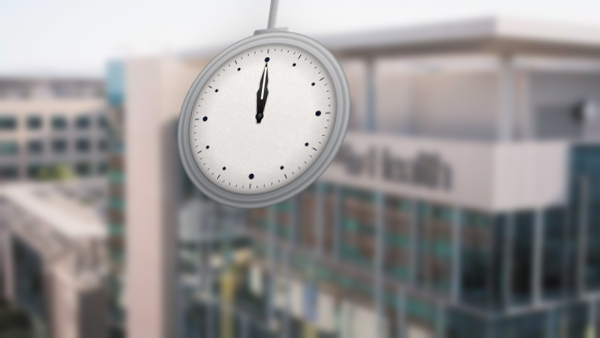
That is 12:00
